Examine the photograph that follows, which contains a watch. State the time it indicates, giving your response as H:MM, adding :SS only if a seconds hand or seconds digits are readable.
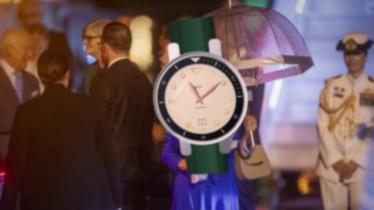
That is 11:09
